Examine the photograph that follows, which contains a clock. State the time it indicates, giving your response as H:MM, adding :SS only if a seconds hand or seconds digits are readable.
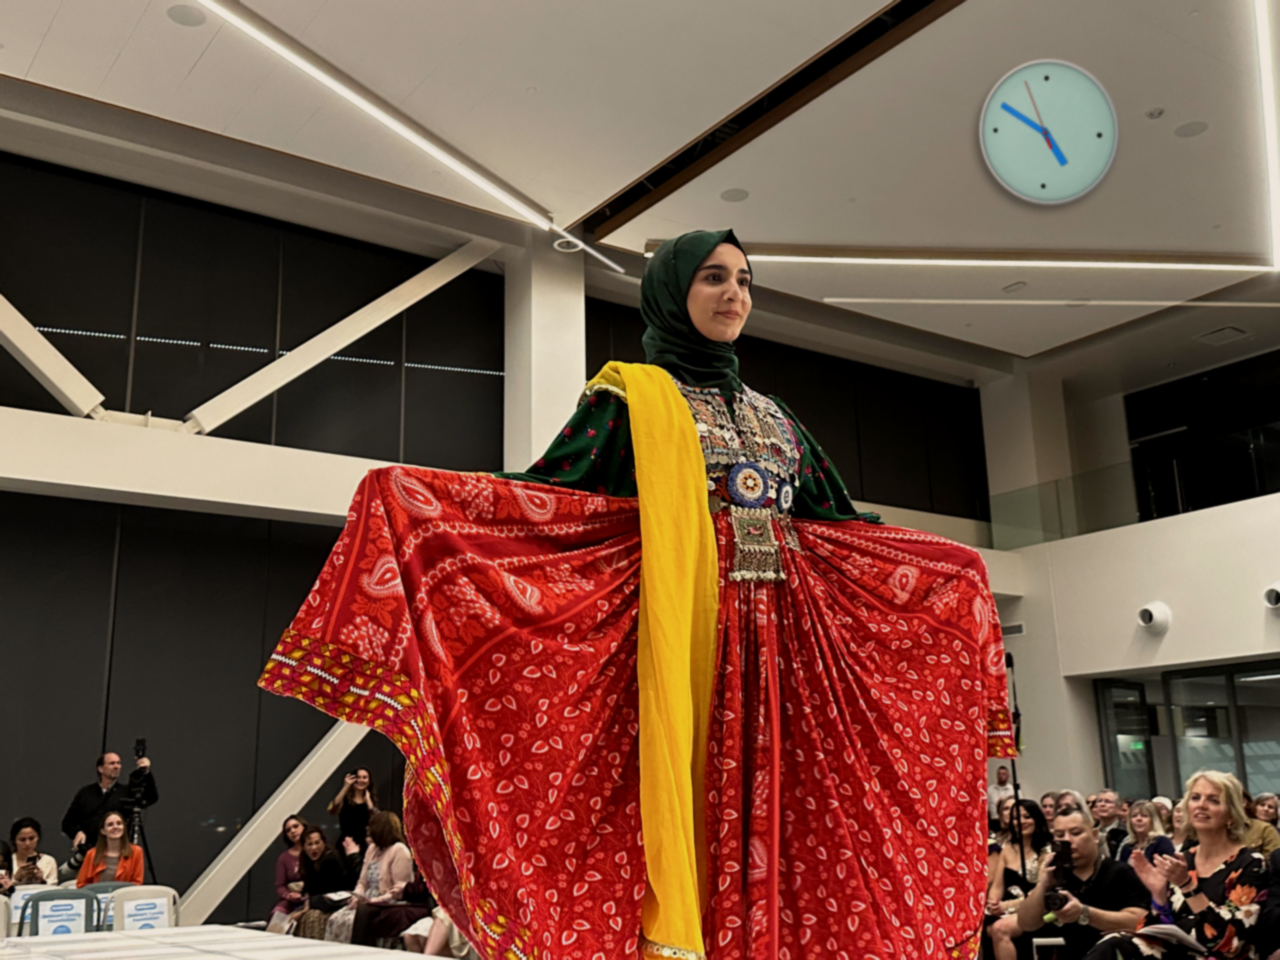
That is 4:49:56
